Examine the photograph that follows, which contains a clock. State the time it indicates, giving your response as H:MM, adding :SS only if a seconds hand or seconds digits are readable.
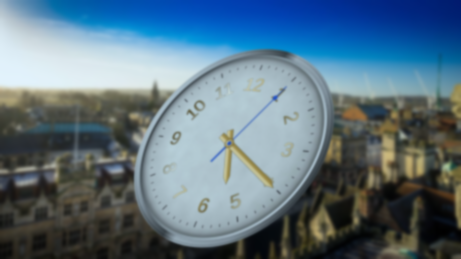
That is 5:20:05
